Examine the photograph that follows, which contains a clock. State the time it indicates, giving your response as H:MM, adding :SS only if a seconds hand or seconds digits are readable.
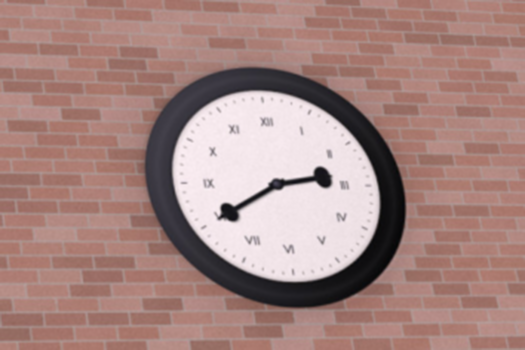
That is 2:40
